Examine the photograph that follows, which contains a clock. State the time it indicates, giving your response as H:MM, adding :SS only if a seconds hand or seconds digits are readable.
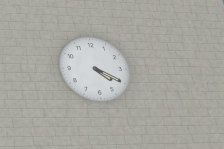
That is 4:20
